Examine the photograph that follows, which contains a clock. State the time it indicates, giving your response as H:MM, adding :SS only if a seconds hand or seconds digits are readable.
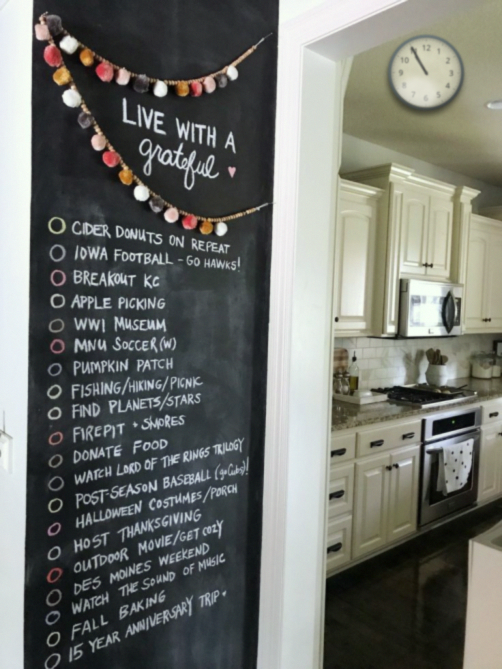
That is 10:55
